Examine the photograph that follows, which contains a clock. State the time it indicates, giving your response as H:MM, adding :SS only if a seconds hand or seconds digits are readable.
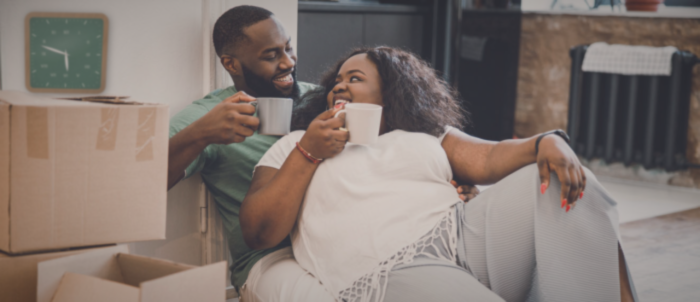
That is 5:48
